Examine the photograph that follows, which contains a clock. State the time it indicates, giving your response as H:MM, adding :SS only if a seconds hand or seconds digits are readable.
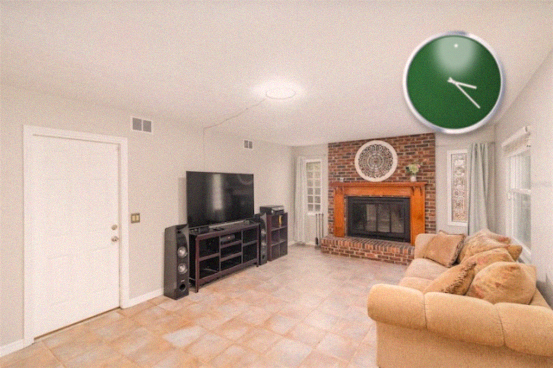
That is 3:22
